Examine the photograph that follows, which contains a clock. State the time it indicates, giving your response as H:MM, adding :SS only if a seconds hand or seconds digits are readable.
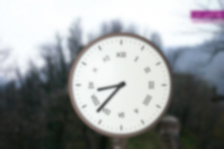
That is 8:37
